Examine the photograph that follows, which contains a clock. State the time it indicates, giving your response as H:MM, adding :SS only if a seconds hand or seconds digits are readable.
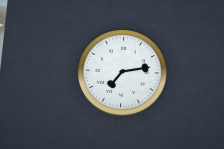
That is 7:13
